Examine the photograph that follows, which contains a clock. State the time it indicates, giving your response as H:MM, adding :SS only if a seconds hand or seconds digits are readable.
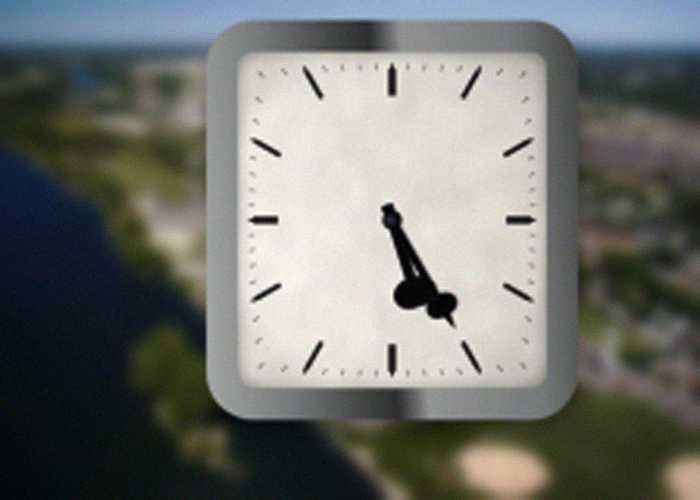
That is 5:25
